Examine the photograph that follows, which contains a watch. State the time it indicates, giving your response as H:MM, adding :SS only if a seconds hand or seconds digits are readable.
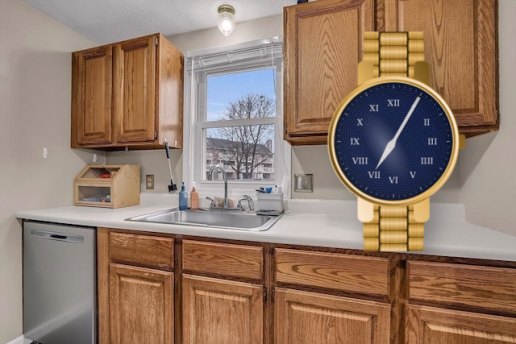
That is 7:05
